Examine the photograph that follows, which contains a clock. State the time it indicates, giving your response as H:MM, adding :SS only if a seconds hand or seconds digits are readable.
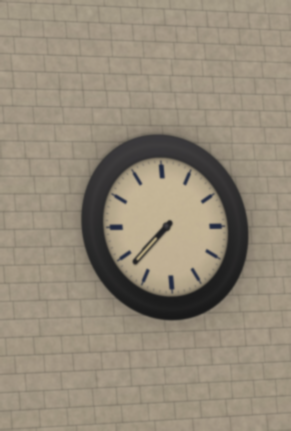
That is 7:38
